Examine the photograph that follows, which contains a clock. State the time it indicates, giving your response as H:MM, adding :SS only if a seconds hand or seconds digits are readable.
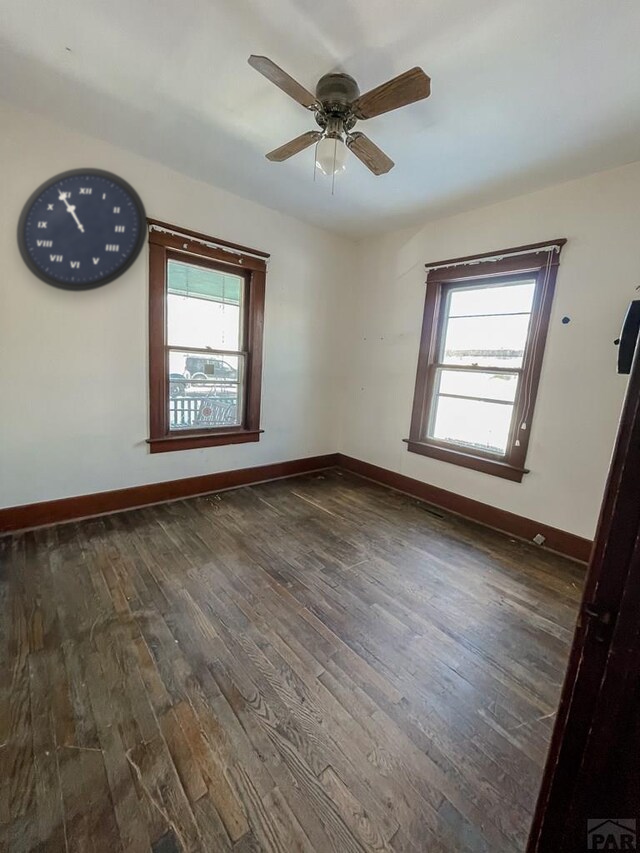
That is 10:54
